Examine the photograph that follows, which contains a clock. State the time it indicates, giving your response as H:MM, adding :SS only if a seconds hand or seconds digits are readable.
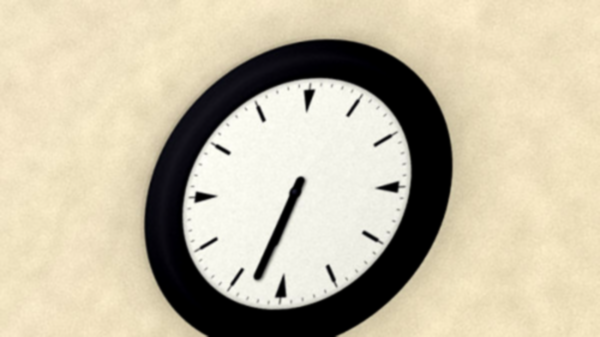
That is 6:33
